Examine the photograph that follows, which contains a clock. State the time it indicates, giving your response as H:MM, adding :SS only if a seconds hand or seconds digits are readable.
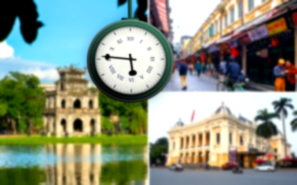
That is 5:46
